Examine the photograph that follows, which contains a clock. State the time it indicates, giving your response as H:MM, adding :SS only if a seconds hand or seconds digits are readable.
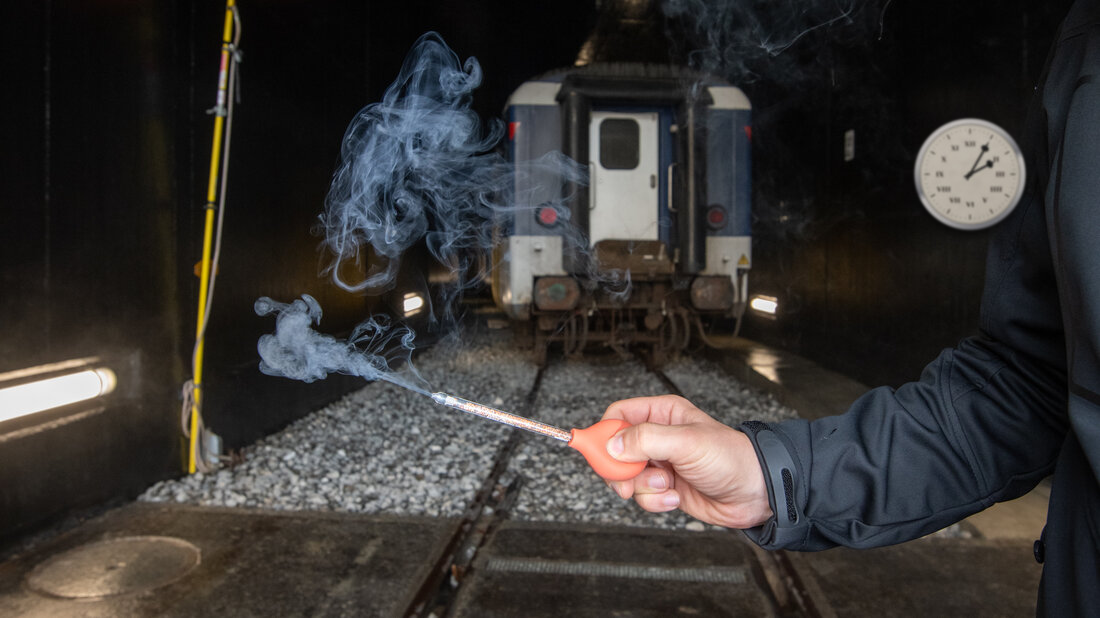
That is 2:05
